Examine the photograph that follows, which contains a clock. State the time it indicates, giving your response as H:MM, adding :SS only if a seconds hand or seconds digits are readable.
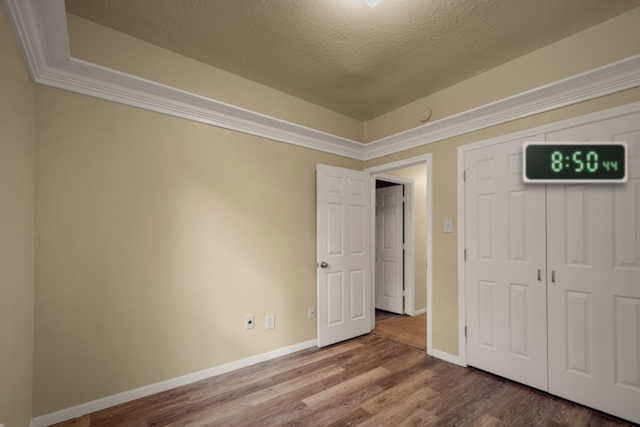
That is 8:50:44
